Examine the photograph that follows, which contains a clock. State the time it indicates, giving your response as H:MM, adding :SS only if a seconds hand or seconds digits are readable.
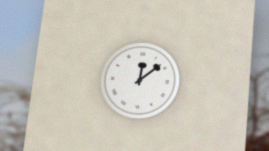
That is 12:08
